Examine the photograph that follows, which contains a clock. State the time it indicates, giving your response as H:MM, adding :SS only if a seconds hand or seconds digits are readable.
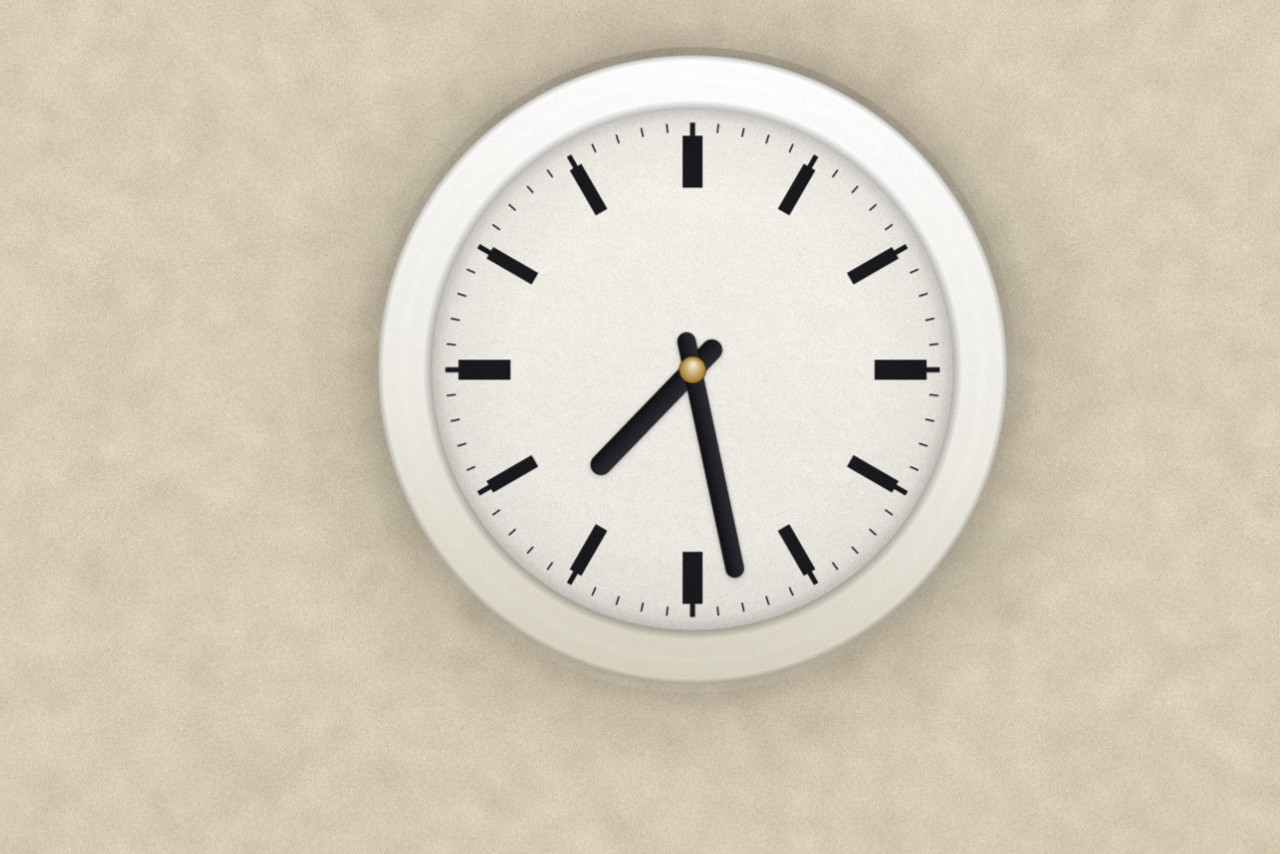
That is 7:28
